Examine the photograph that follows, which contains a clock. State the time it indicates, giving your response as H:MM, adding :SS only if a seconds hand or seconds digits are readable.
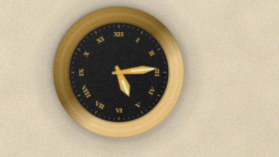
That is 5:14
